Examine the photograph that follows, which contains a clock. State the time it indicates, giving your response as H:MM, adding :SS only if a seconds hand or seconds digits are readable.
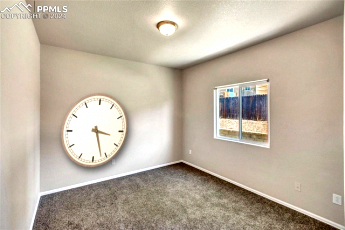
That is 3:27
